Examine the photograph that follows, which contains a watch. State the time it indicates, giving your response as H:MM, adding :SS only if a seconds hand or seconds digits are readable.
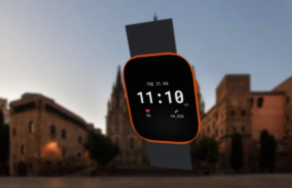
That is 11:10
